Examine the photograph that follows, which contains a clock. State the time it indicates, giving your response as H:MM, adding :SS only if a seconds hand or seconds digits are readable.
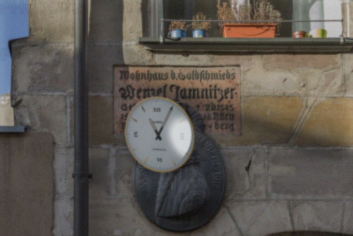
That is 11:05
